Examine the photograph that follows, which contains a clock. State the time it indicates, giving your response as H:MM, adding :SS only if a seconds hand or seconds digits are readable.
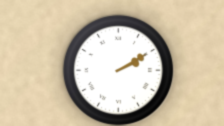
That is 2:10
